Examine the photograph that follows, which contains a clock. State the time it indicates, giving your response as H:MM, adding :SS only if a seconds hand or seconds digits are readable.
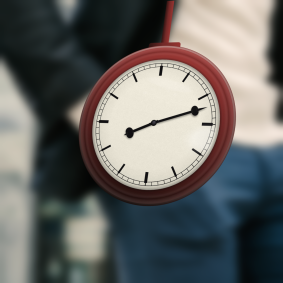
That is 8:12
